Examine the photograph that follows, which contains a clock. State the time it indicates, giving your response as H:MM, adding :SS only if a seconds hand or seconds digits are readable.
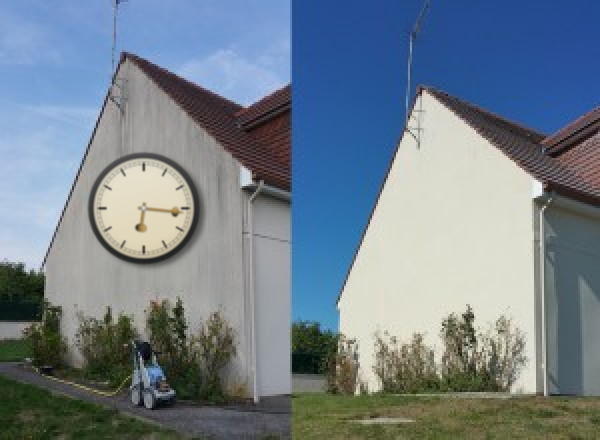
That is 6:16
